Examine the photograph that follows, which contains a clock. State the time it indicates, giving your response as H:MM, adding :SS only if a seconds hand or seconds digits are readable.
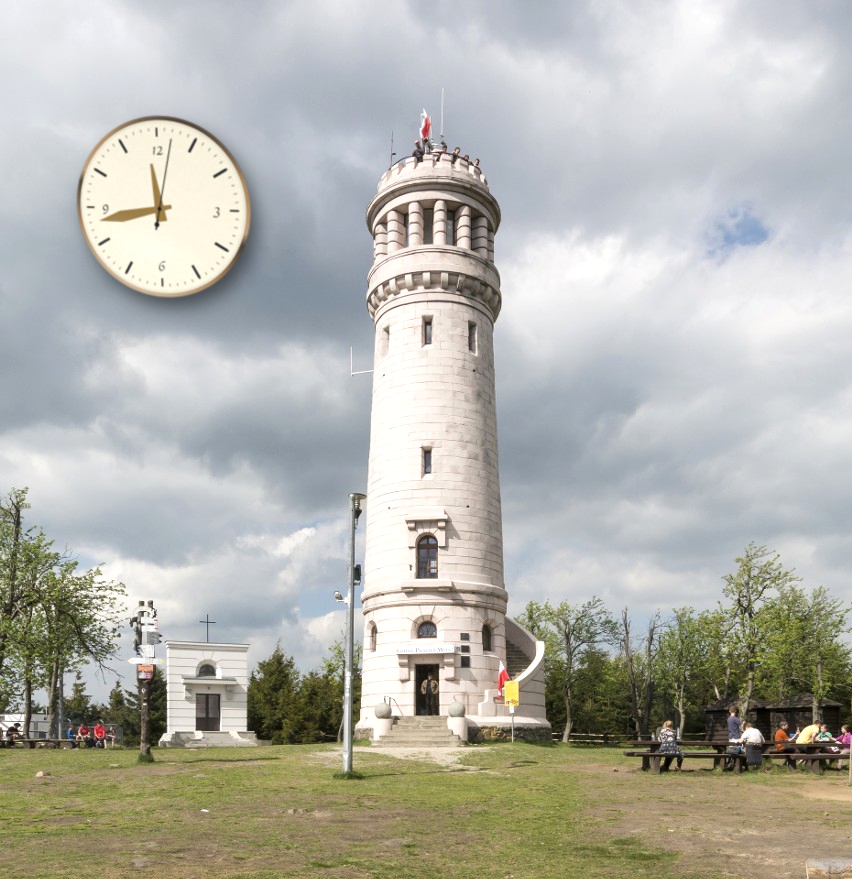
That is 11:43:02
